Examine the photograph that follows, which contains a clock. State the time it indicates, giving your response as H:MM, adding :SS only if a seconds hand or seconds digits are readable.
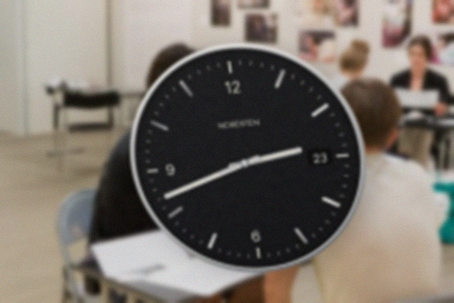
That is 2:42
